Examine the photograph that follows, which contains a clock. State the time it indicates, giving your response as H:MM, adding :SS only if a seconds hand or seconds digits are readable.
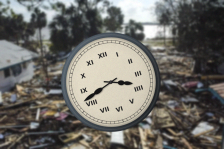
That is 3:42
